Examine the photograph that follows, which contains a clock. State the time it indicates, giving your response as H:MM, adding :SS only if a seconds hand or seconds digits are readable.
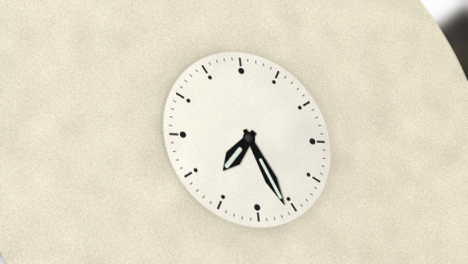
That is 7:26
